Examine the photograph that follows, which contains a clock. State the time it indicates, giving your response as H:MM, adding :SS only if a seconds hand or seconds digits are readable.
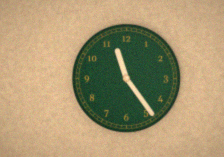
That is 11:24
